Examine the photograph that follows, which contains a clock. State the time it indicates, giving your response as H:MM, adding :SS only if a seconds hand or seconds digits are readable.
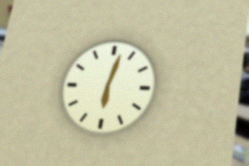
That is 6:02
